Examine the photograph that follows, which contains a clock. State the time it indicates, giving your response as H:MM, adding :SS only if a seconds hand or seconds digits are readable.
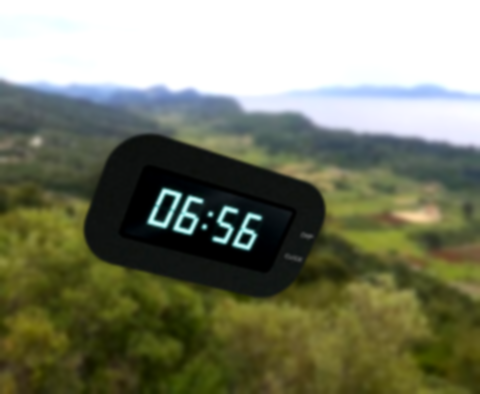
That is 6:56
